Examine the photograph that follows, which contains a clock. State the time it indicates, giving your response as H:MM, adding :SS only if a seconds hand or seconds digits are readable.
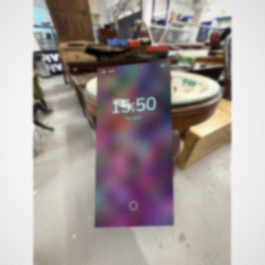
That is 15:50
